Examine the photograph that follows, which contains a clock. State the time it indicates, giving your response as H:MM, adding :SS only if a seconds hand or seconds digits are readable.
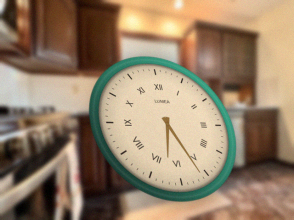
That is 6:26
